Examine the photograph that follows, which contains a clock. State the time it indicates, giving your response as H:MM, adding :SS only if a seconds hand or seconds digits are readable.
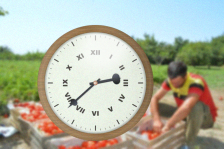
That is 2:38
